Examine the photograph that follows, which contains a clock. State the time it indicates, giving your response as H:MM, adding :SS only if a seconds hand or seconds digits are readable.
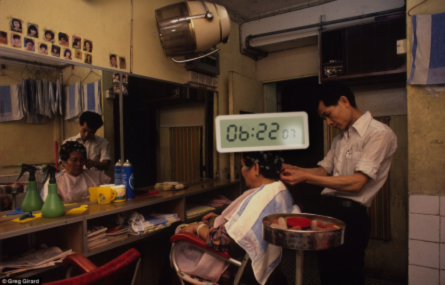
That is 6:22:07
